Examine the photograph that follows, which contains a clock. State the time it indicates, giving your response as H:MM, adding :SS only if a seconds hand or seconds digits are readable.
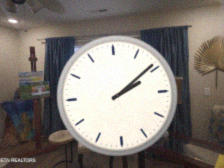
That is 2:09
